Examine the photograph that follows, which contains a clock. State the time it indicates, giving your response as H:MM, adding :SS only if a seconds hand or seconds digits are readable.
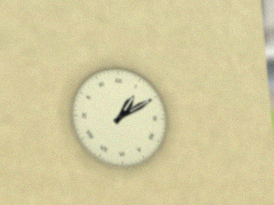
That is 1:10
